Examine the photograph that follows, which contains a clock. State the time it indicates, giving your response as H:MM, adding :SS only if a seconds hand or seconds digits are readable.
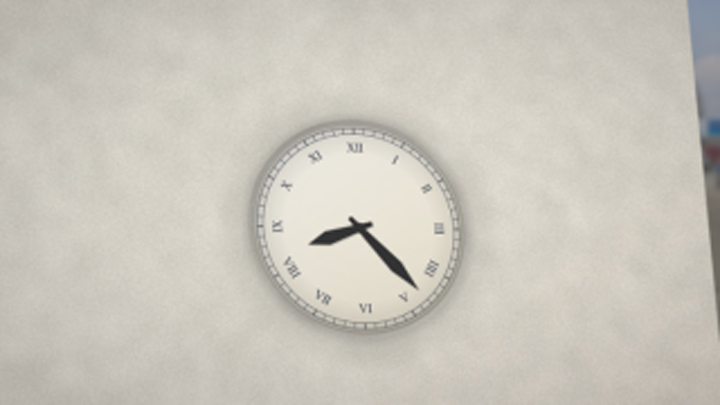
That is 8:23
